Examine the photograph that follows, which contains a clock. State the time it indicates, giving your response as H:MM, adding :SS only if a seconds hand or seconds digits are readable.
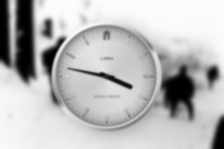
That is 3:47
